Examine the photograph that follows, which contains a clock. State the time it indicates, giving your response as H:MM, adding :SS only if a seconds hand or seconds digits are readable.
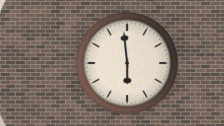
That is 5:59
